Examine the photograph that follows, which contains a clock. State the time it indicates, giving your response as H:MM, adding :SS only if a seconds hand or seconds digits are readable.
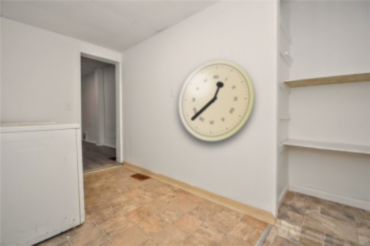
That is 12:38
